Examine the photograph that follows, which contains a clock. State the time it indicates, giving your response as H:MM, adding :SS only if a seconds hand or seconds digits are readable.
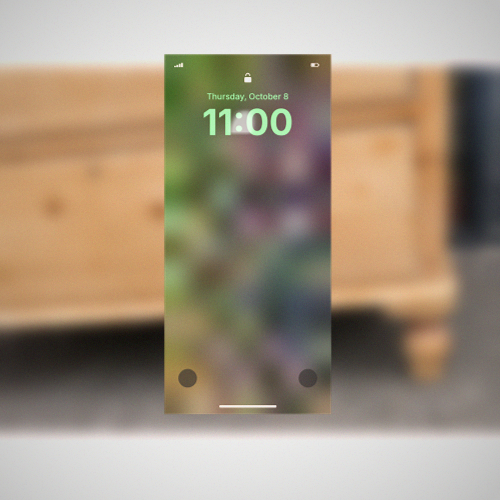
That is 11:00
